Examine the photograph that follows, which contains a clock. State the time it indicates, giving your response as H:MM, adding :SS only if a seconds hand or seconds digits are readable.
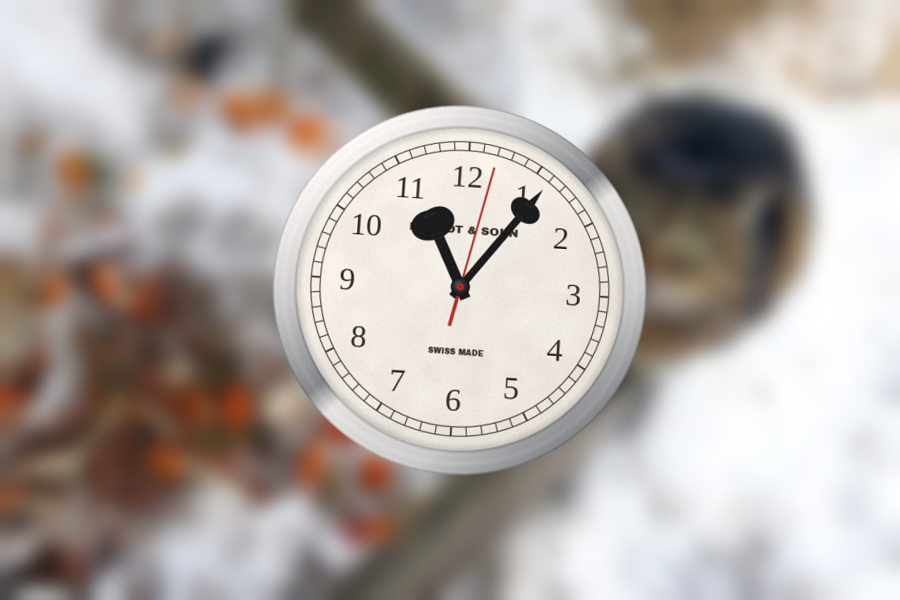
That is 11:06:02
